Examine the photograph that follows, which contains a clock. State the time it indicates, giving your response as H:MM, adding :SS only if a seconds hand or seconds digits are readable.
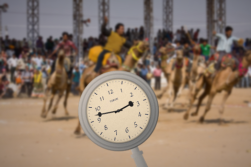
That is 2:47
